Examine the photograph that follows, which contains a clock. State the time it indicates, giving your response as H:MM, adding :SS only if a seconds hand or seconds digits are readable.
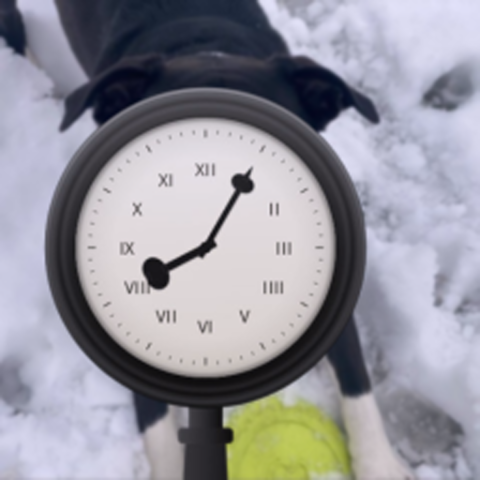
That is 8:05
